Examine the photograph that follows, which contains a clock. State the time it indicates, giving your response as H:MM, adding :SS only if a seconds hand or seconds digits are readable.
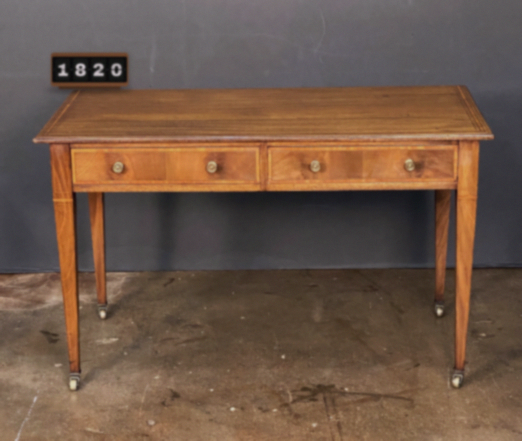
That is 18:20
